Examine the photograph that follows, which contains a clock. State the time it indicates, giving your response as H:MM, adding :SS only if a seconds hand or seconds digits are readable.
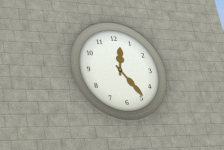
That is 12:24
